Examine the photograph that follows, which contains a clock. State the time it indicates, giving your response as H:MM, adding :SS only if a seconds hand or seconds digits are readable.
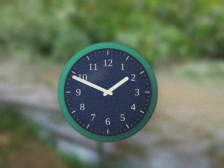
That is 1:49
